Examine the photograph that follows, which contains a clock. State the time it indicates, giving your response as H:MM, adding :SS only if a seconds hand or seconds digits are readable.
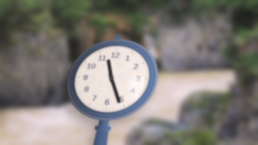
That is 11:26
